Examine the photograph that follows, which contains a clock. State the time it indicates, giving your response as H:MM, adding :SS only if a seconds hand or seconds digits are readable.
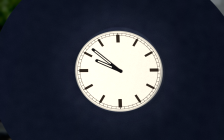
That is 9:52
